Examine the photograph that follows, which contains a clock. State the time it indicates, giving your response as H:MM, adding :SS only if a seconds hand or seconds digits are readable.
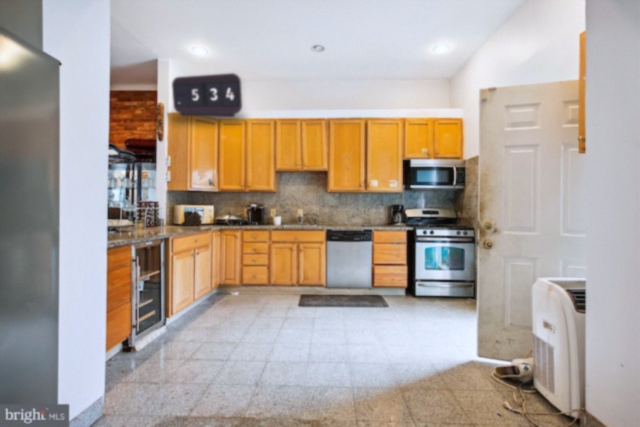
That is 5:34
